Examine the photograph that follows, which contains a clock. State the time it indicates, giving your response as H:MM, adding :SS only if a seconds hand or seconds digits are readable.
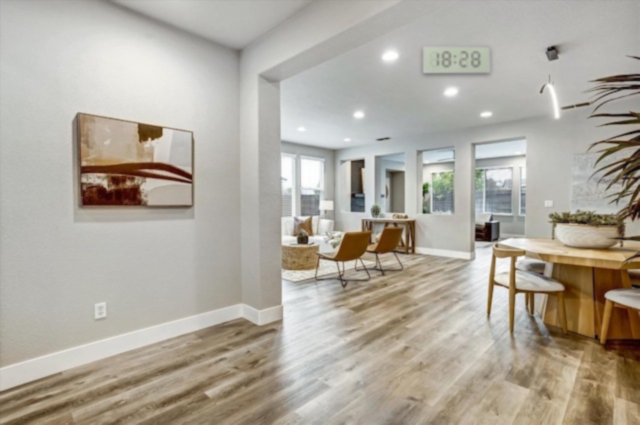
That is 18:28
